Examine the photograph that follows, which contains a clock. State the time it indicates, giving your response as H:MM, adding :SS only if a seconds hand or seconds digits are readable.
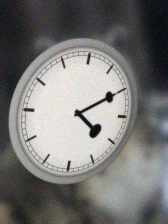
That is 4:10
